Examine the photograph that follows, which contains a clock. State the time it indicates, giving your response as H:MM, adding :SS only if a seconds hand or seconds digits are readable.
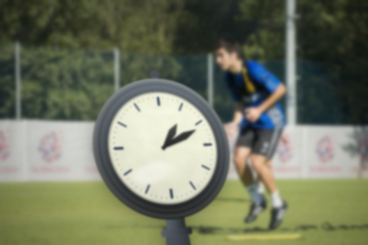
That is 1:11
